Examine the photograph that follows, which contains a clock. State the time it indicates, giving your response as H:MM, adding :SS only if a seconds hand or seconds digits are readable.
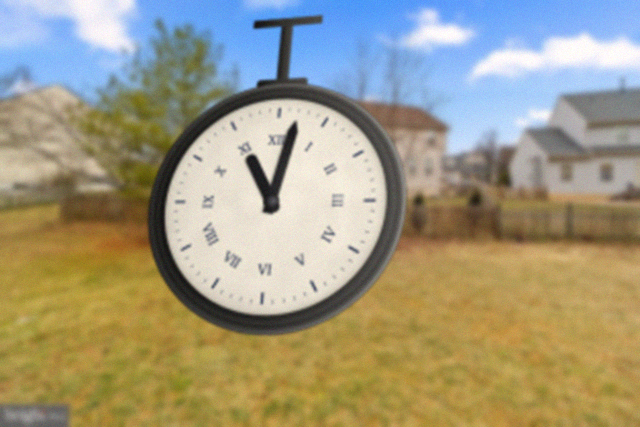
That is 11:02
